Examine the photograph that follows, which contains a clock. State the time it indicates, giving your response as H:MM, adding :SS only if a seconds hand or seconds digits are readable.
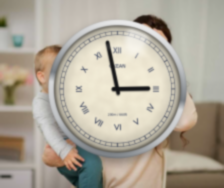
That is 2:58
